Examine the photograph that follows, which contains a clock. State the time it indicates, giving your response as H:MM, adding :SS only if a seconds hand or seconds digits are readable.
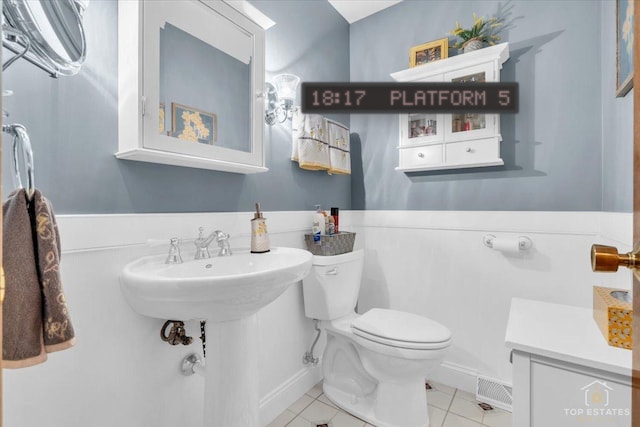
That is 18:17
